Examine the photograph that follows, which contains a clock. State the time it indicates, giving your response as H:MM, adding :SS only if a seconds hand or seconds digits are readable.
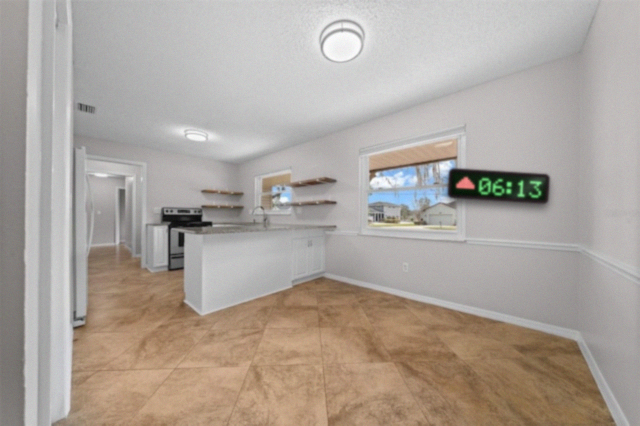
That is 6:13
